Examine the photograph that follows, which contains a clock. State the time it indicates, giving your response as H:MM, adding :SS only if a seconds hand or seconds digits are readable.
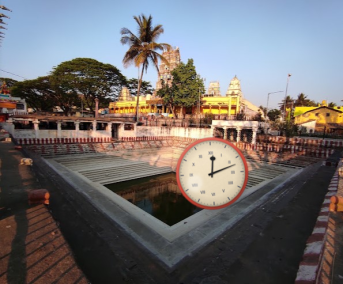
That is 12:12
